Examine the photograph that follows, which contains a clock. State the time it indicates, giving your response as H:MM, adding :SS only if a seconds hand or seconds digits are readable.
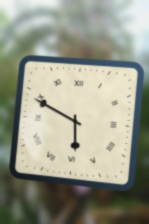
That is 5:49
